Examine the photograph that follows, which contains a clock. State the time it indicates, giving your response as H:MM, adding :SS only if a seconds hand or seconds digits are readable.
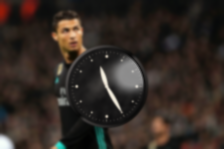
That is 11:25
